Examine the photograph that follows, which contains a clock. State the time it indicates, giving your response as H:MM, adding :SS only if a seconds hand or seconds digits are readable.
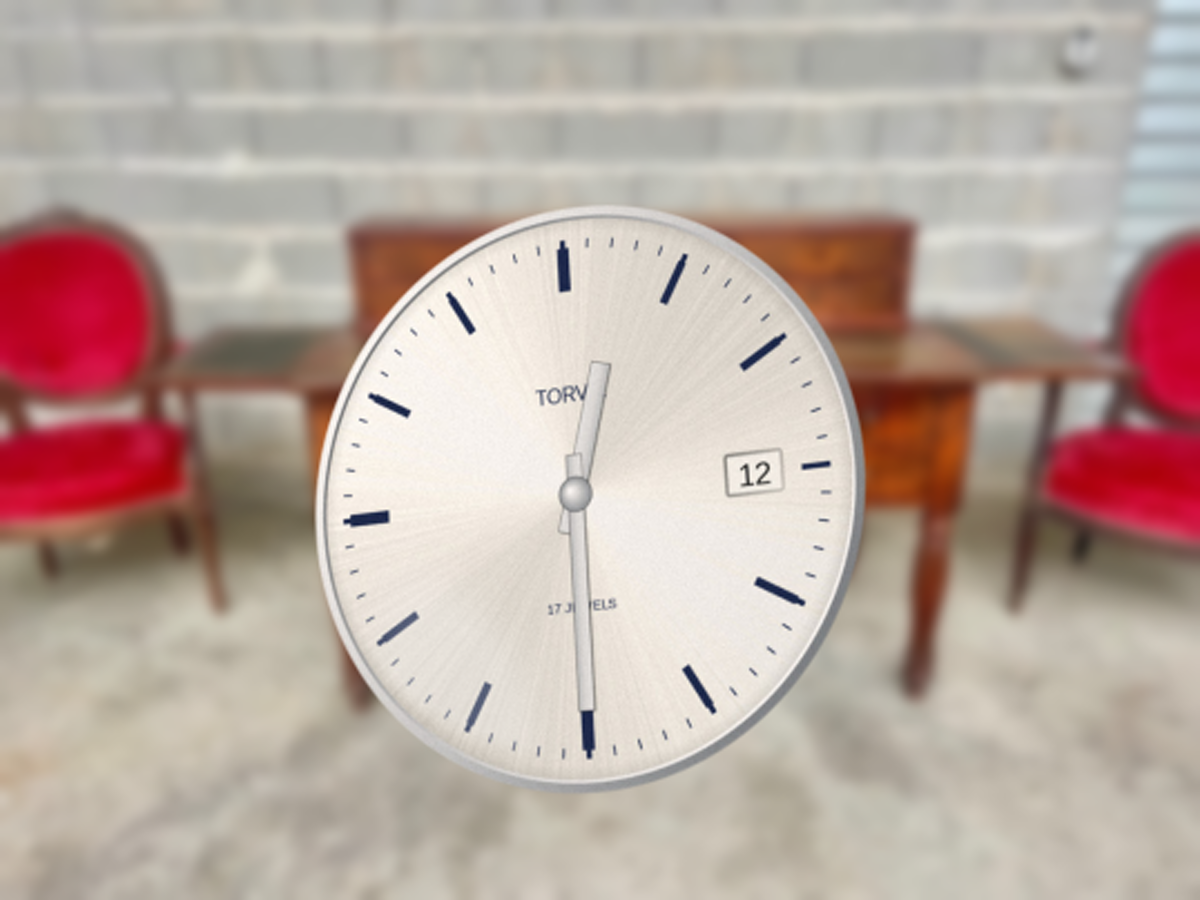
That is 12:30
